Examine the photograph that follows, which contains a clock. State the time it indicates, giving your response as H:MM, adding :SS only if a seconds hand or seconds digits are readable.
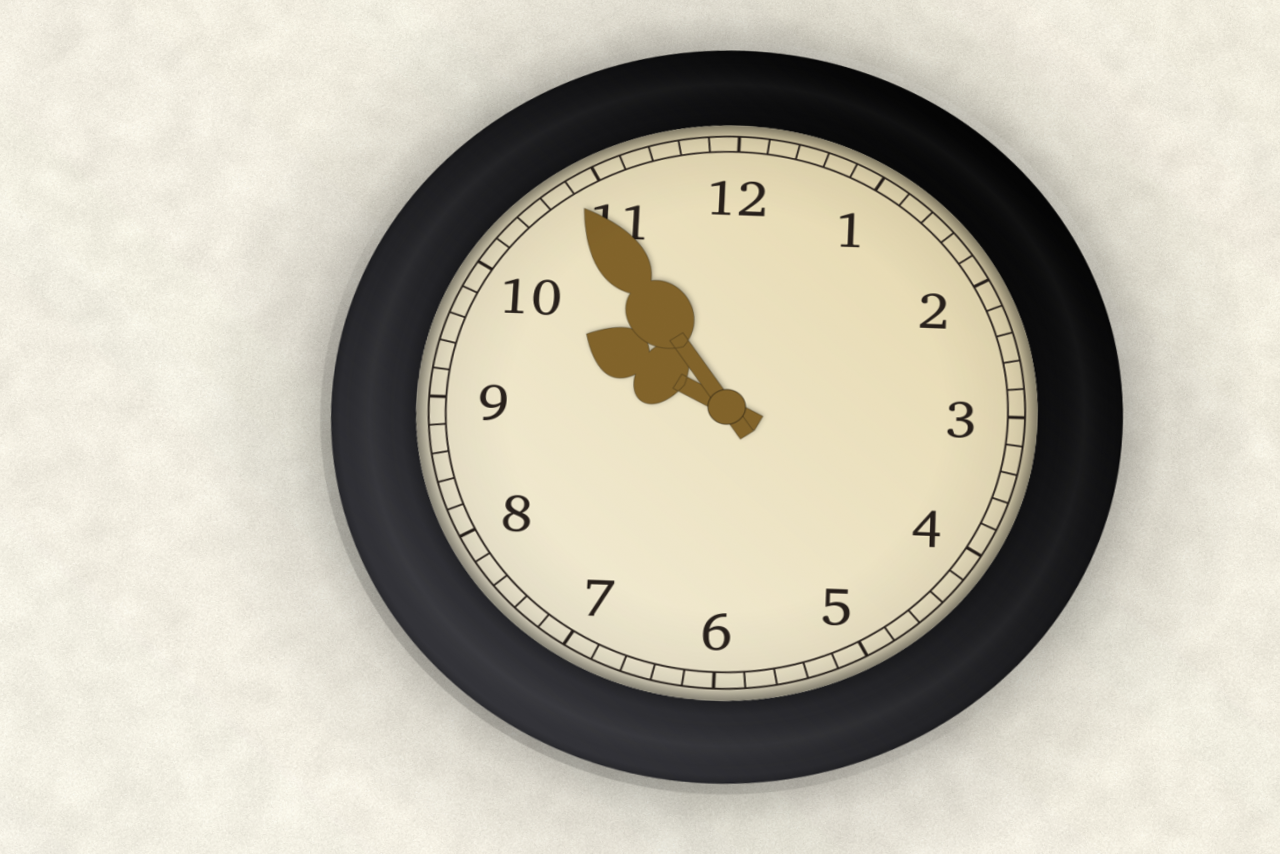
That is 9:54
